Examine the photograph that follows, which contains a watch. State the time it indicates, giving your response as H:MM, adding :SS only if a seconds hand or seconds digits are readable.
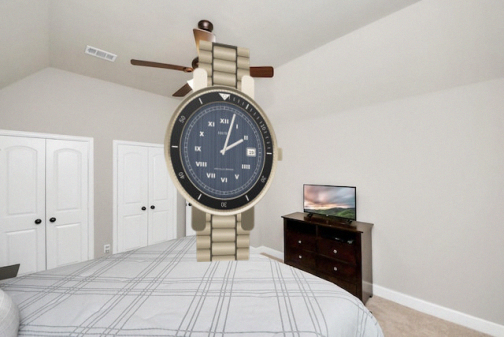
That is 2:03
